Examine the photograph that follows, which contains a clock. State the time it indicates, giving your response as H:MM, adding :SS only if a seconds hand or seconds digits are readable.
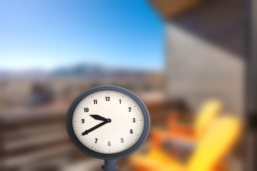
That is 9:40
